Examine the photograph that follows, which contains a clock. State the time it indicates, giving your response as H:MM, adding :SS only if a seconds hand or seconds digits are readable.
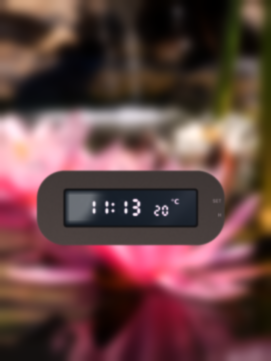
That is 11:13
